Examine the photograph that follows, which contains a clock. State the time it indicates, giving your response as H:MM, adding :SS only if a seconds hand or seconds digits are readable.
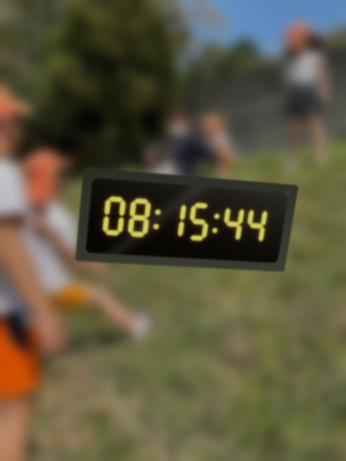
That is 8:15:44
